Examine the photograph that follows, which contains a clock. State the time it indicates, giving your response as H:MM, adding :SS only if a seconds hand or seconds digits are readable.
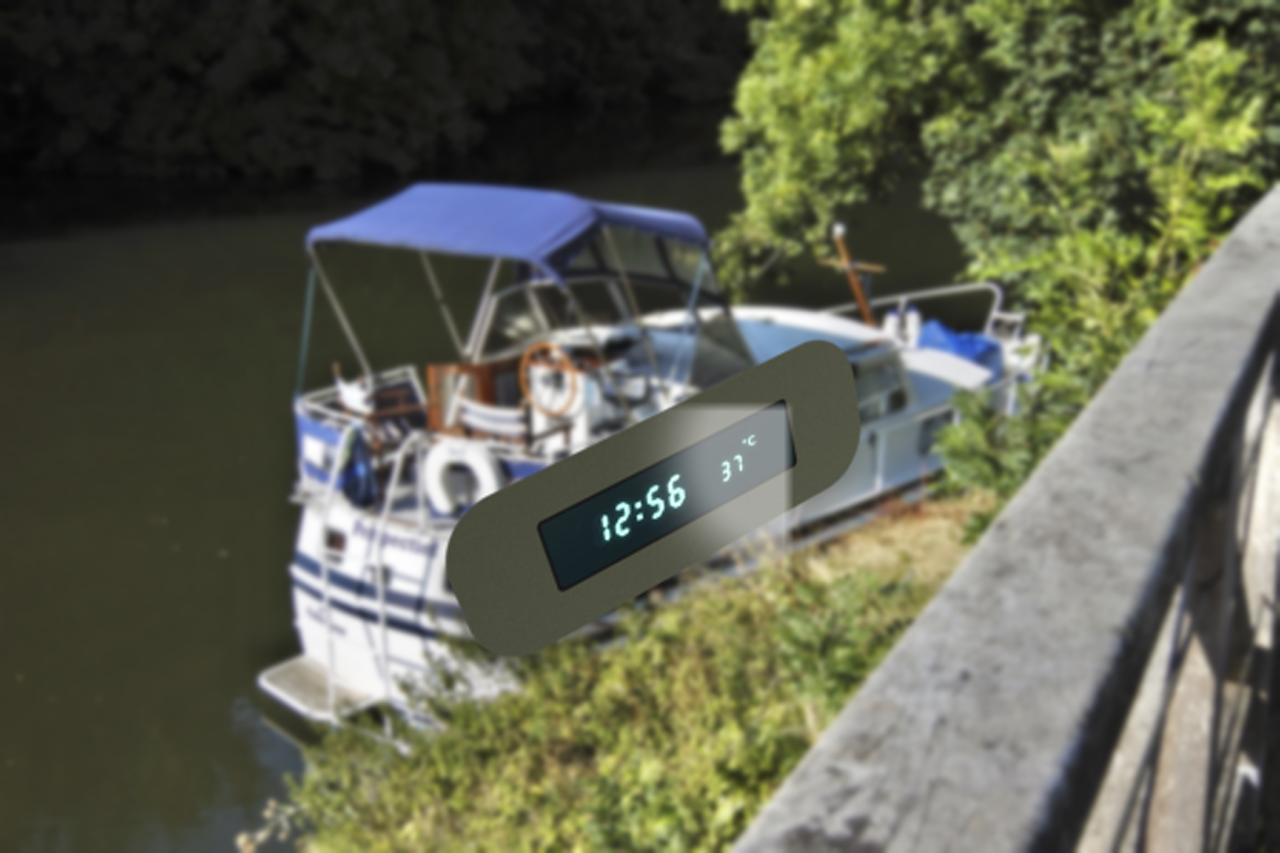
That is 12:56
